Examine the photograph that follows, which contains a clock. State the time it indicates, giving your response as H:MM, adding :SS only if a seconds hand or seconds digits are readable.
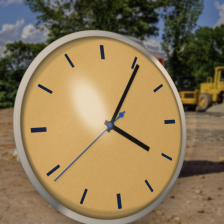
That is 4:05:39
